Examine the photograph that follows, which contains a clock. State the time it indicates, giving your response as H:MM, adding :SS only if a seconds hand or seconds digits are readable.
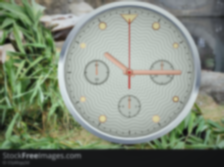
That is 10:15
